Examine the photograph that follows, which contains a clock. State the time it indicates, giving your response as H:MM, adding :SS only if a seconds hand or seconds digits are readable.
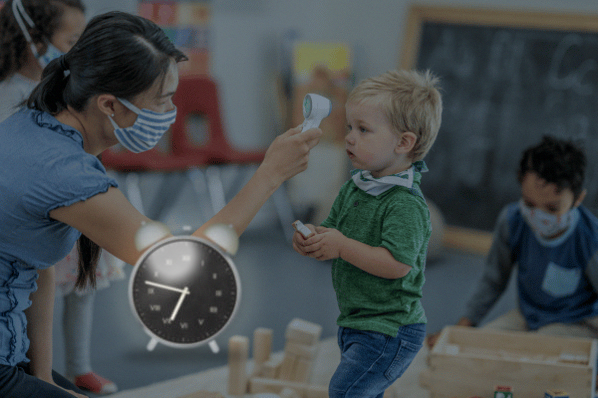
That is 6:47
